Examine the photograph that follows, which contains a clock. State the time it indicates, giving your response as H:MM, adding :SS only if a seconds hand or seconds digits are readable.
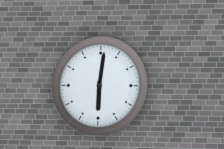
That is 6:01
